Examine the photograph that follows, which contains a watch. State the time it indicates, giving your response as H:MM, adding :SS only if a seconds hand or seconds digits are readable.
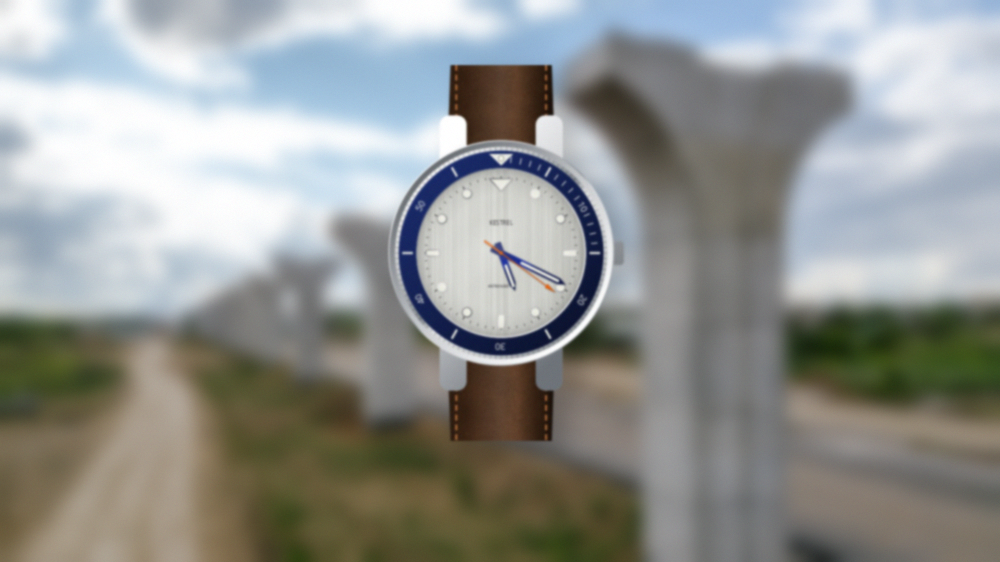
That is 5:19:21
